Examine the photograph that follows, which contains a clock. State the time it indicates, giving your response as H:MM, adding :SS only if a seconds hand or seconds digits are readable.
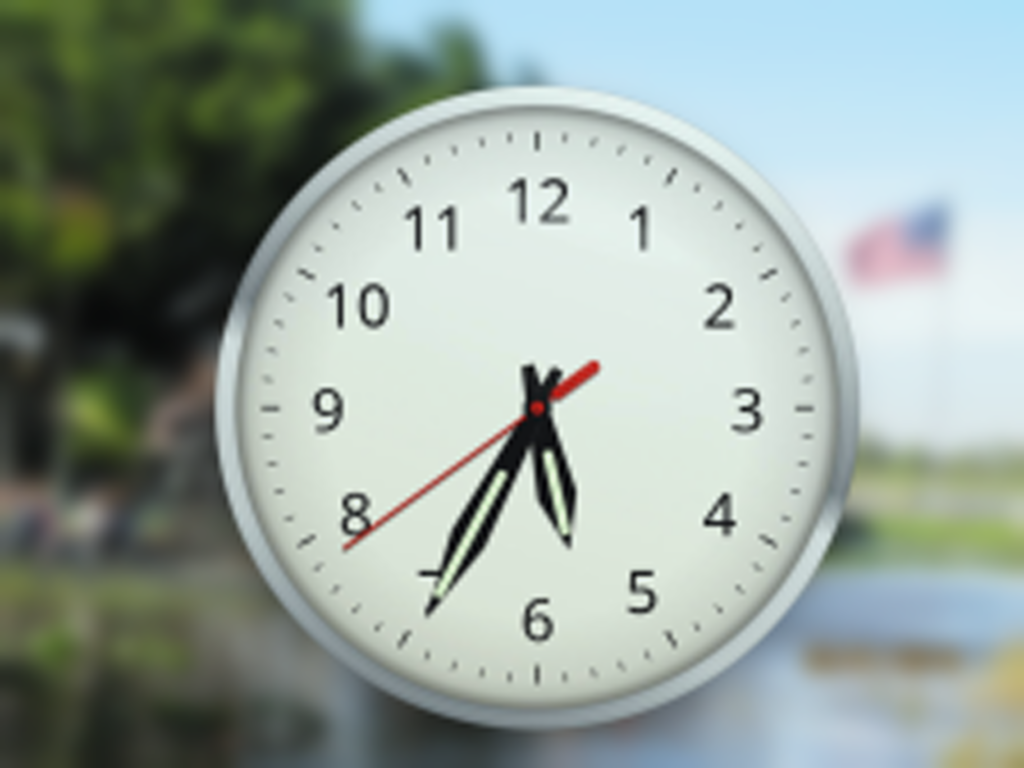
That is 5:34:39
